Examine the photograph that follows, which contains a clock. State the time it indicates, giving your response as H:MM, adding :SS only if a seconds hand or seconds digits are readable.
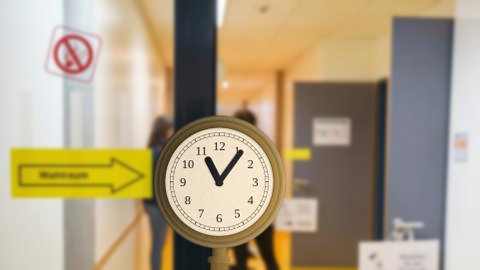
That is 11:06
